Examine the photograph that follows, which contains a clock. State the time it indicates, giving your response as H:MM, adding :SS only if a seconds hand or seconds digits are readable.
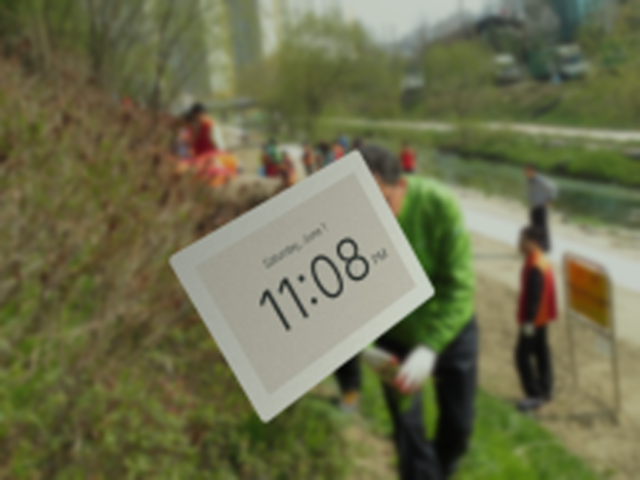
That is 11:08
